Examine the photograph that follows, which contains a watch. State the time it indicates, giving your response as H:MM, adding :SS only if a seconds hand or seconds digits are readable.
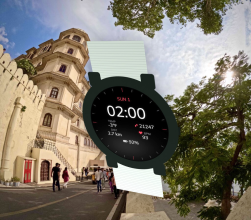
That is 2:00
